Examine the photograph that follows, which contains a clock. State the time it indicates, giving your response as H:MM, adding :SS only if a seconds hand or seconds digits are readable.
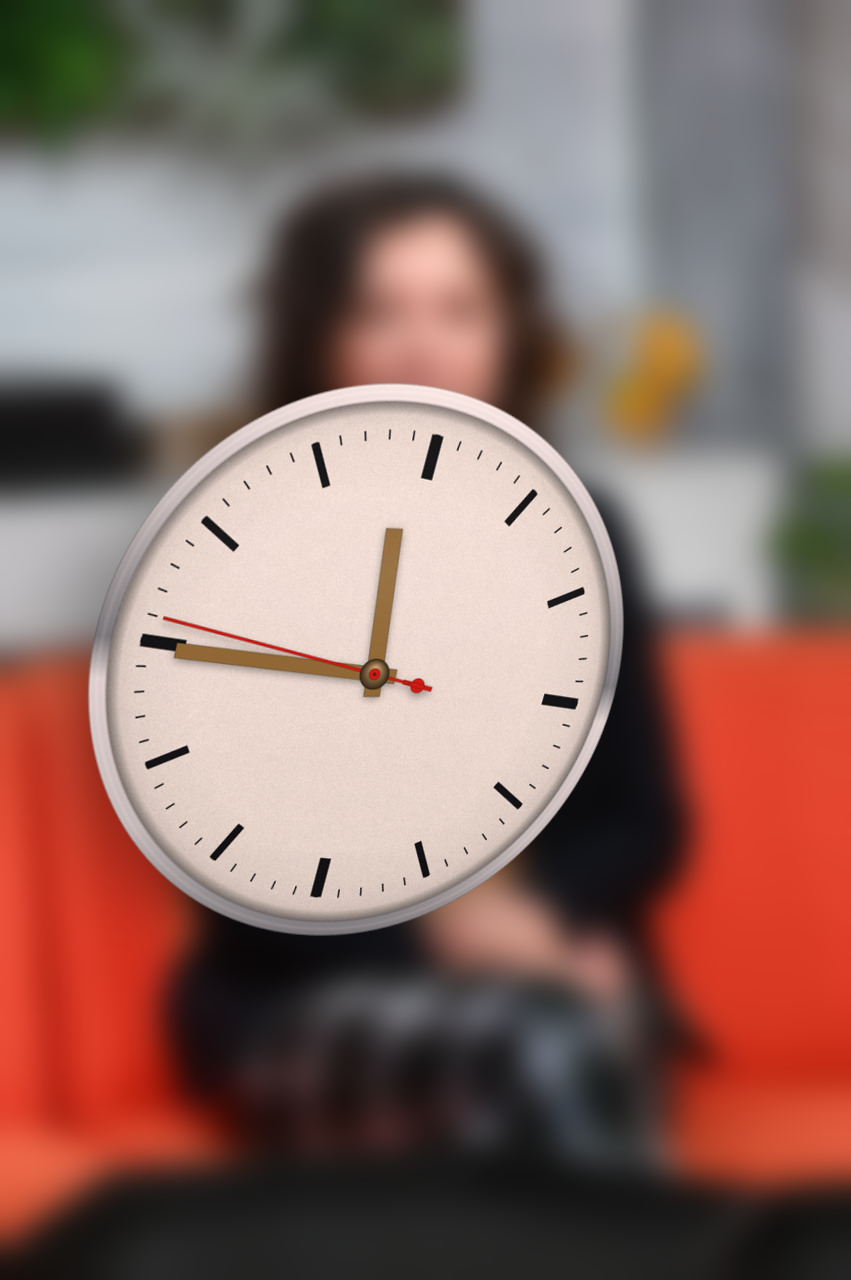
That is 11:44:46
